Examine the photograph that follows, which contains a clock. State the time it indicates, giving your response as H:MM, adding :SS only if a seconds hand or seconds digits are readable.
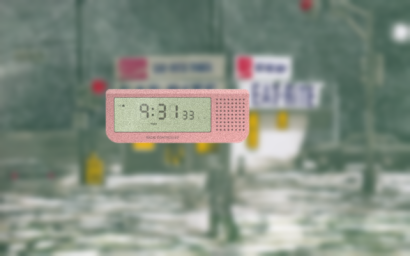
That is 9:31:33
